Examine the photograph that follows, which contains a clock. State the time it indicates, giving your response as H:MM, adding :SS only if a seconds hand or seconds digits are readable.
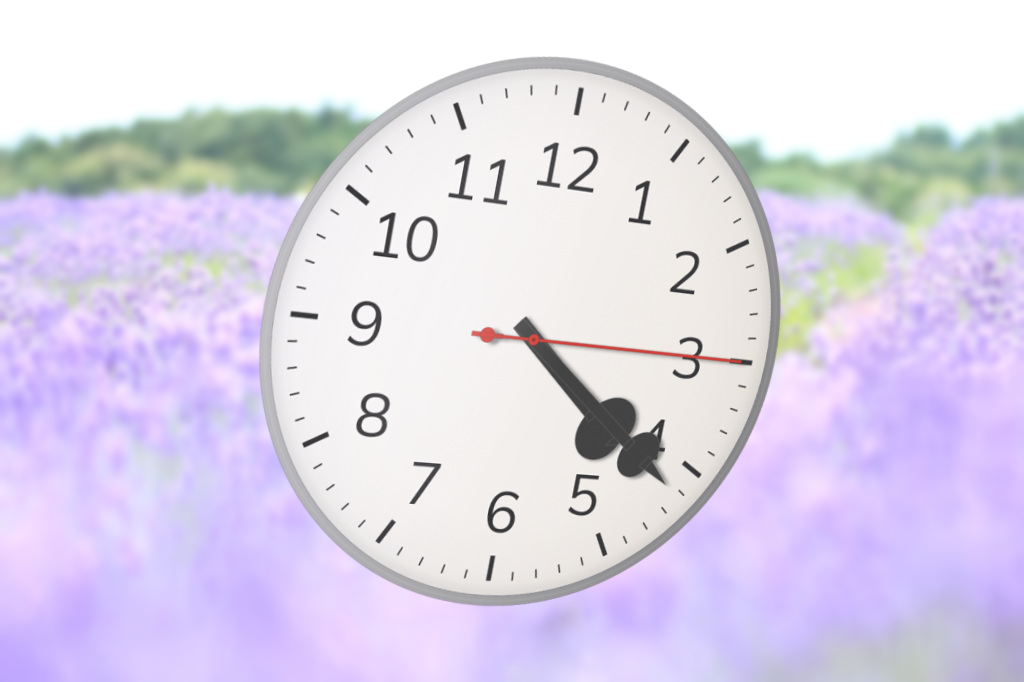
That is 4:21:15
